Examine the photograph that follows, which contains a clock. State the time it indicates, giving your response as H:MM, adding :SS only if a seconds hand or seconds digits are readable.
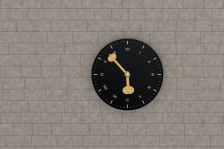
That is 5:53
